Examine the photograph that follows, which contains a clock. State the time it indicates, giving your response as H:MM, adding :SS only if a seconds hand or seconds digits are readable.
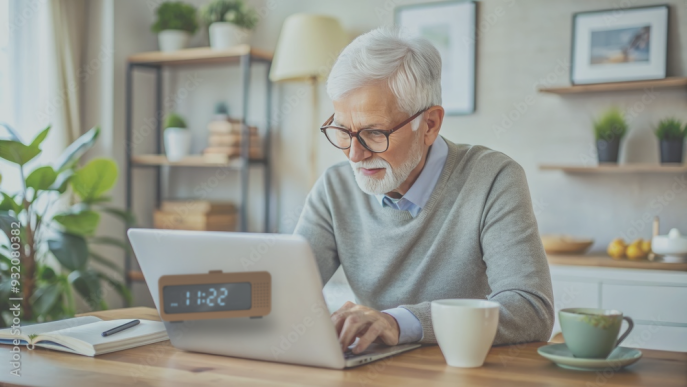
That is 11:22
